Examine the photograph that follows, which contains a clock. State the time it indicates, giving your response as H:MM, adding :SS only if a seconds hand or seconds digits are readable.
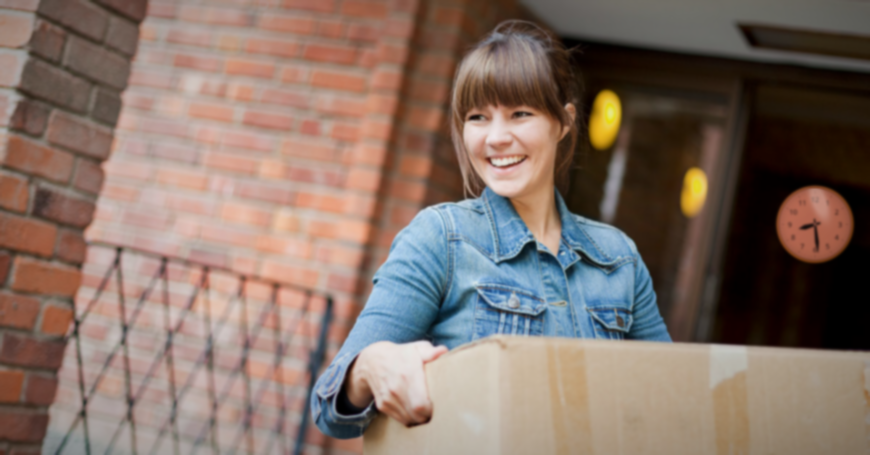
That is 8:29
